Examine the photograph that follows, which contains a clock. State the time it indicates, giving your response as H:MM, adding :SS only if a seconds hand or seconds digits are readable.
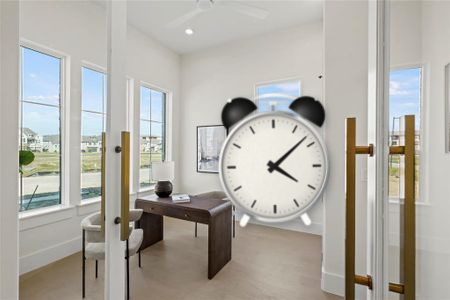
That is 4:08
